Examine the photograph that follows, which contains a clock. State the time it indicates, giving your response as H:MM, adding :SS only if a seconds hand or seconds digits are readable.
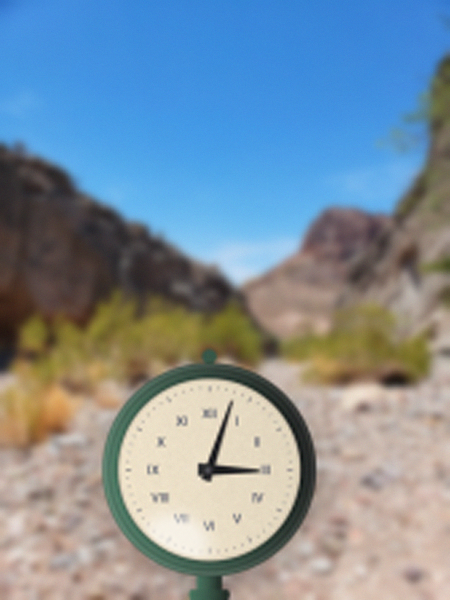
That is 3:03
